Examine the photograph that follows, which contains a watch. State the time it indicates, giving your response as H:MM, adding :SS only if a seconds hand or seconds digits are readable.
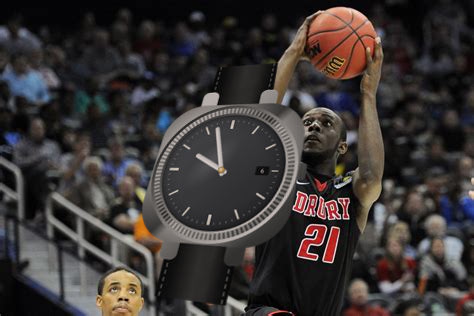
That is 9:57
